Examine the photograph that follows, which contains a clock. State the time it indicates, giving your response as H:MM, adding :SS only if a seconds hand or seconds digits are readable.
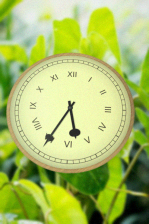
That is 5:35
